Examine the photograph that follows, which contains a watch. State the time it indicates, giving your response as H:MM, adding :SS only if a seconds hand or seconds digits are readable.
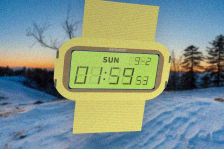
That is 1:59:53
